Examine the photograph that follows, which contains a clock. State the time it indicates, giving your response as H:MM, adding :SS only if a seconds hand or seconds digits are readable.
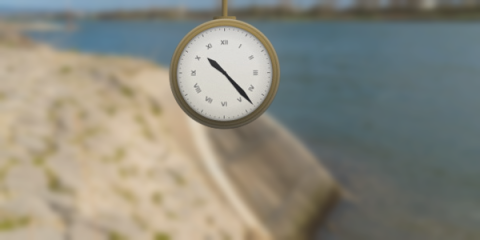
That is 10:23
